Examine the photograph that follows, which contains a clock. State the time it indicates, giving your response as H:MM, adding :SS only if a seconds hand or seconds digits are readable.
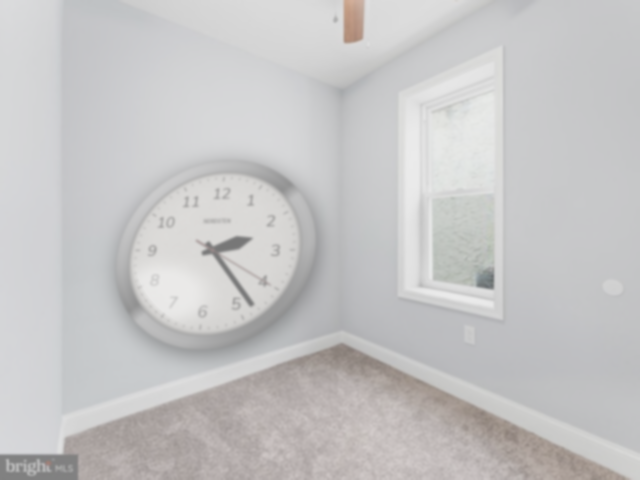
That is 2:23:20
